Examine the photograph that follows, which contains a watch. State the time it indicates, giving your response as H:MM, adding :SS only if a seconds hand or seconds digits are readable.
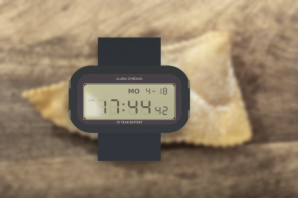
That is 17:44:42
